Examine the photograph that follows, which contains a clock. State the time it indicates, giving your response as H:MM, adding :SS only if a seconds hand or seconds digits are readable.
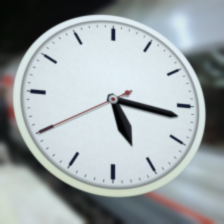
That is 5:16:40
